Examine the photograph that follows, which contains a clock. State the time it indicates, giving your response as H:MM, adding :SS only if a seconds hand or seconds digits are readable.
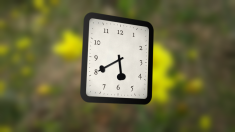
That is 5:40
